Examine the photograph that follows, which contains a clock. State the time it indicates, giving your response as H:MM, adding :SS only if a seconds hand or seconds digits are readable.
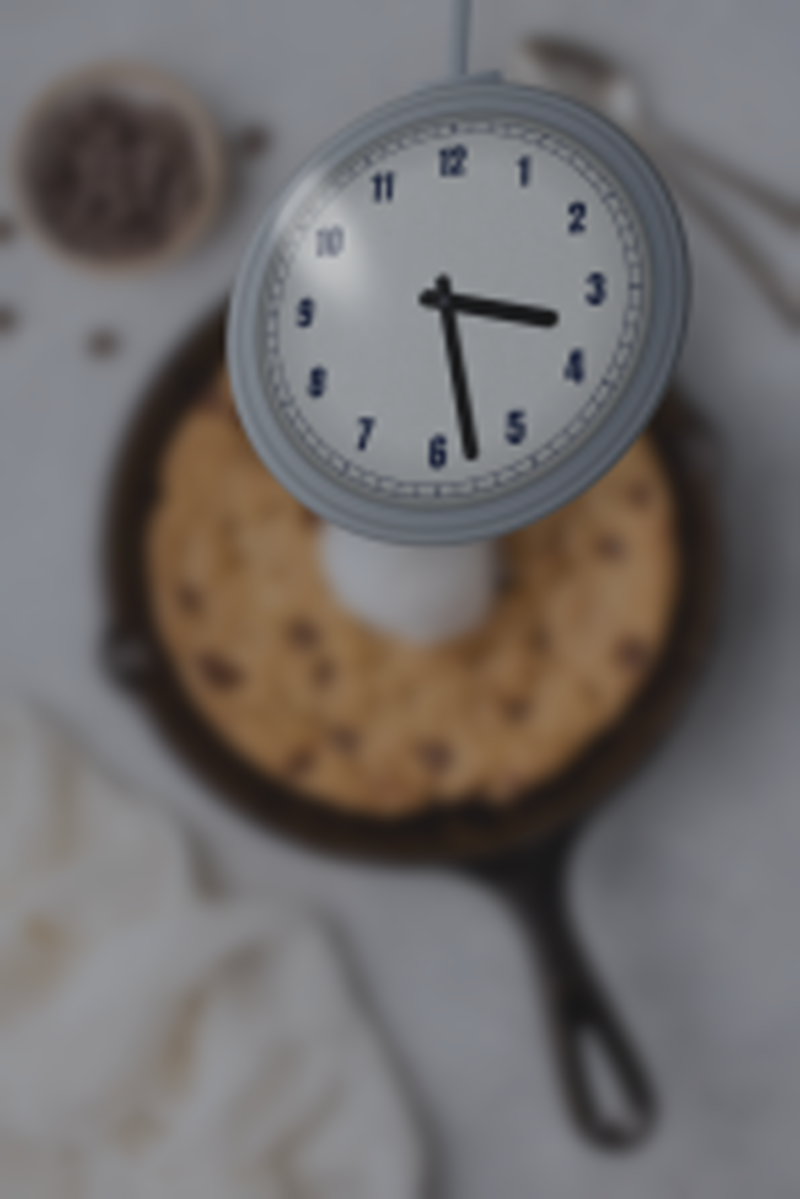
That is 3:28
